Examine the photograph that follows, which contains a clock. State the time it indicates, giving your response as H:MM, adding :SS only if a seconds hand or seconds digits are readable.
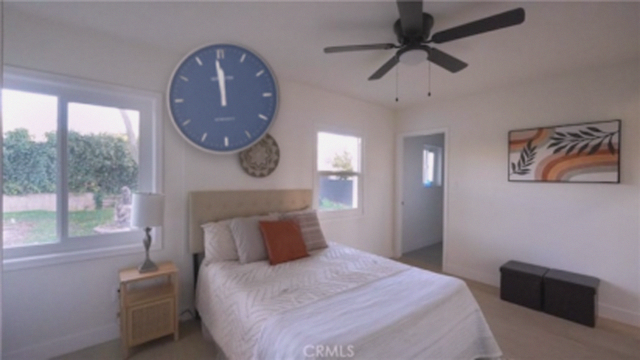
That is 11:59
